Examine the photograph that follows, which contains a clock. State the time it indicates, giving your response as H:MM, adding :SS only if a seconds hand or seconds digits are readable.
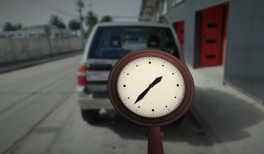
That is 1:37
